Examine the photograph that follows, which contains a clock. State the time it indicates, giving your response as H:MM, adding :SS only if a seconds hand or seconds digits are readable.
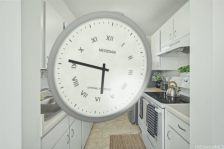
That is 5:46
